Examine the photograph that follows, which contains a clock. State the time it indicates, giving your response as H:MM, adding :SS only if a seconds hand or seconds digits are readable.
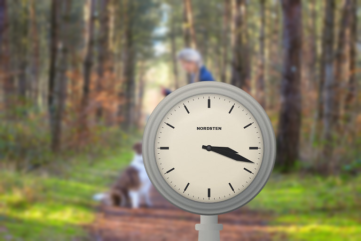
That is 3:18
